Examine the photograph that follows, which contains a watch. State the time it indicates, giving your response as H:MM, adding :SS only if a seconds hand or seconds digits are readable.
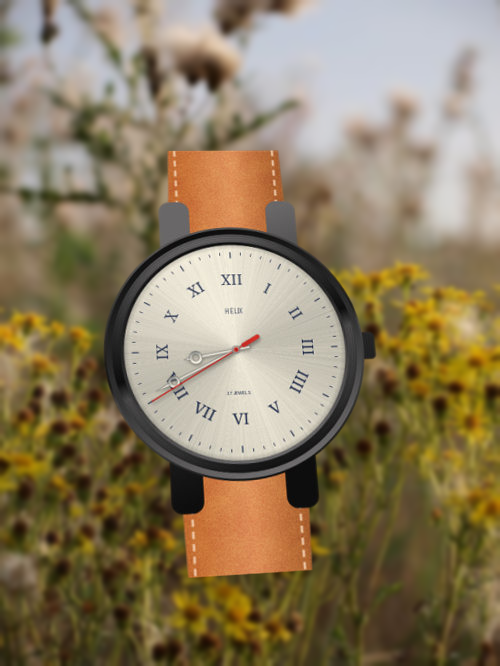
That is 8:40:40
